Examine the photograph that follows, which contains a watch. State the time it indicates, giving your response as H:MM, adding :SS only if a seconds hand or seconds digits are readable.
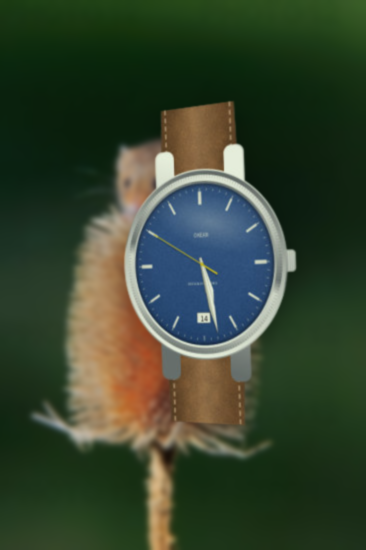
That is 5:27:50
